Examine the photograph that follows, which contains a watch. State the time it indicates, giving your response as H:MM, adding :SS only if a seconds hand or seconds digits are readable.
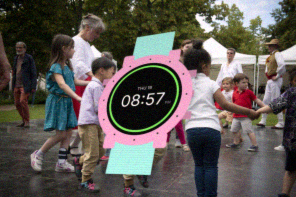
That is 8:57
